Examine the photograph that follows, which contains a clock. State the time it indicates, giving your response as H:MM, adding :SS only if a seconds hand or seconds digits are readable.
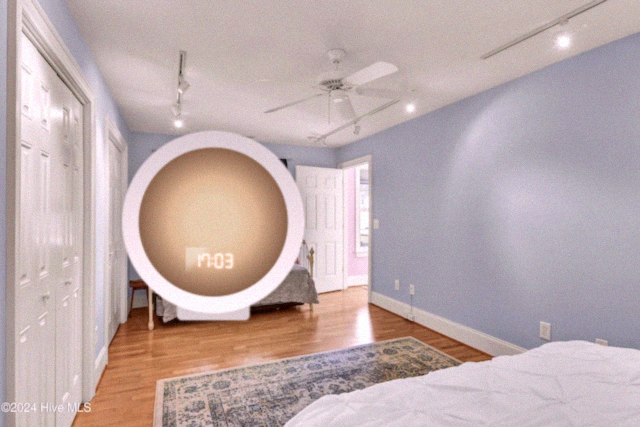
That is 17:03
